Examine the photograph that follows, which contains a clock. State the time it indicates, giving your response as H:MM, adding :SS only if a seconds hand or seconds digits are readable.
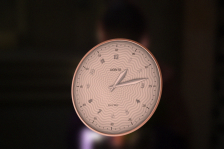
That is 1:13
